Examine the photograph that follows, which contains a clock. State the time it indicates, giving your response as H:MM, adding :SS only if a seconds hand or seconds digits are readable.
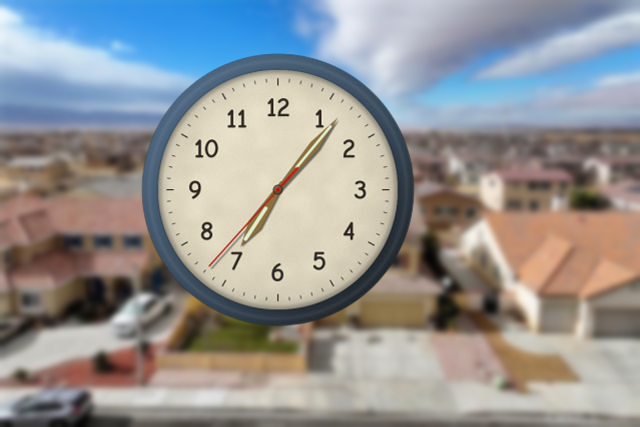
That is 7:06:37
